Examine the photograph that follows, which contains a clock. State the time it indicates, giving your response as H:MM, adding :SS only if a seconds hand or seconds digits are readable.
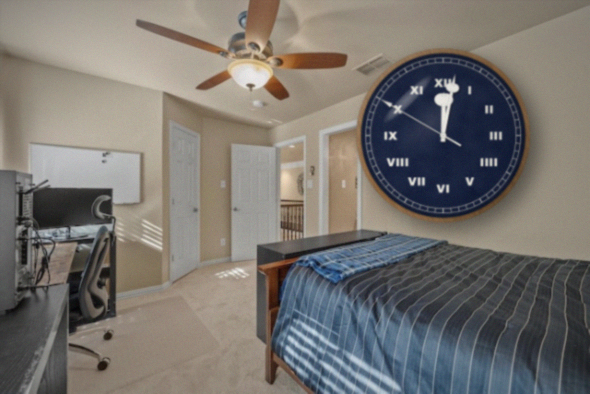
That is 12:01:50
